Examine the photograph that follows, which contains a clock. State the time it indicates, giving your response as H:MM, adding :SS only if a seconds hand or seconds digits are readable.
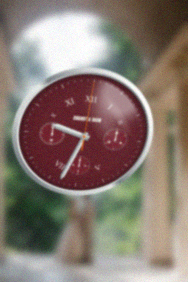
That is 9:33
